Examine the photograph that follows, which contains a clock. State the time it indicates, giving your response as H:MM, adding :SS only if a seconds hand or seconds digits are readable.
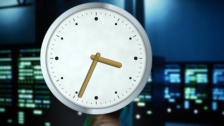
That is 3:34
